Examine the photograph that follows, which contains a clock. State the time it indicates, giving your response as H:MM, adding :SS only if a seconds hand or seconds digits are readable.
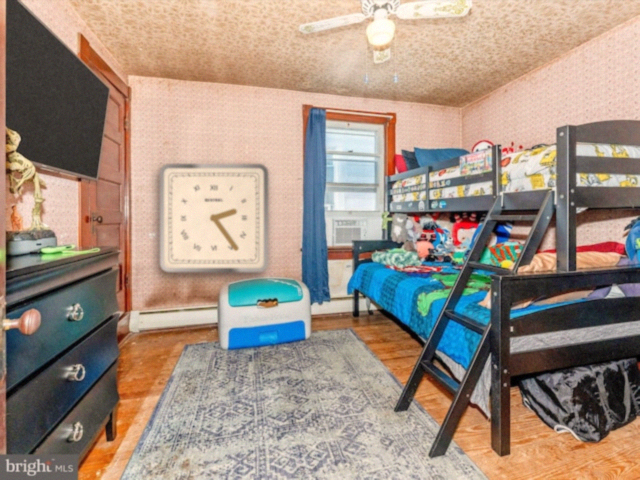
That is 2:24
